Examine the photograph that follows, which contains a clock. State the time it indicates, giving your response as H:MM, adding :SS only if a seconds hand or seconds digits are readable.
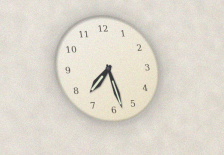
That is 7:28
